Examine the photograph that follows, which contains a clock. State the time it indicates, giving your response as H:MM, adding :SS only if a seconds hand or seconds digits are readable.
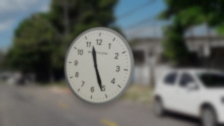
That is 11:26
